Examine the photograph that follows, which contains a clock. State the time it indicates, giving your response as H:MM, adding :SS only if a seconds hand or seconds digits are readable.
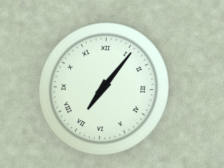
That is 7:06
